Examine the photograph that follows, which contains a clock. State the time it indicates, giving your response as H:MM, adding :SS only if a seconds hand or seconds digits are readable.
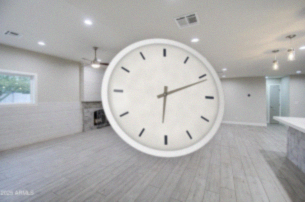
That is 6:11
